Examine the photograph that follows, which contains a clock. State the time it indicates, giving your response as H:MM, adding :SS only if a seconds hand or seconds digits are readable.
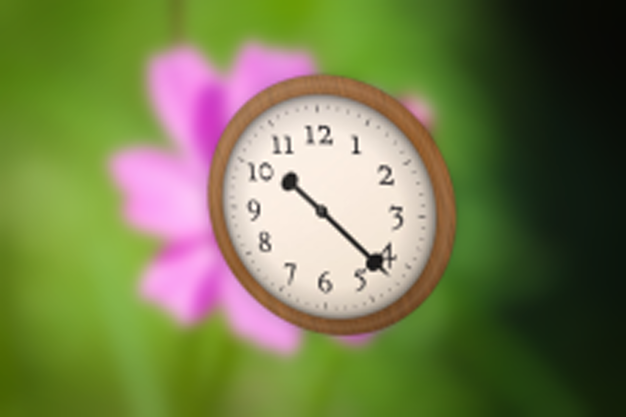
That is 10:22
